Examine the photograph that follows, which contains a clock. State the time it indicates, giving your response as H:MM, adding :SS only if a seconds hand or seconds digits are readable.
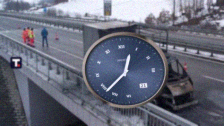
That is 12:38
